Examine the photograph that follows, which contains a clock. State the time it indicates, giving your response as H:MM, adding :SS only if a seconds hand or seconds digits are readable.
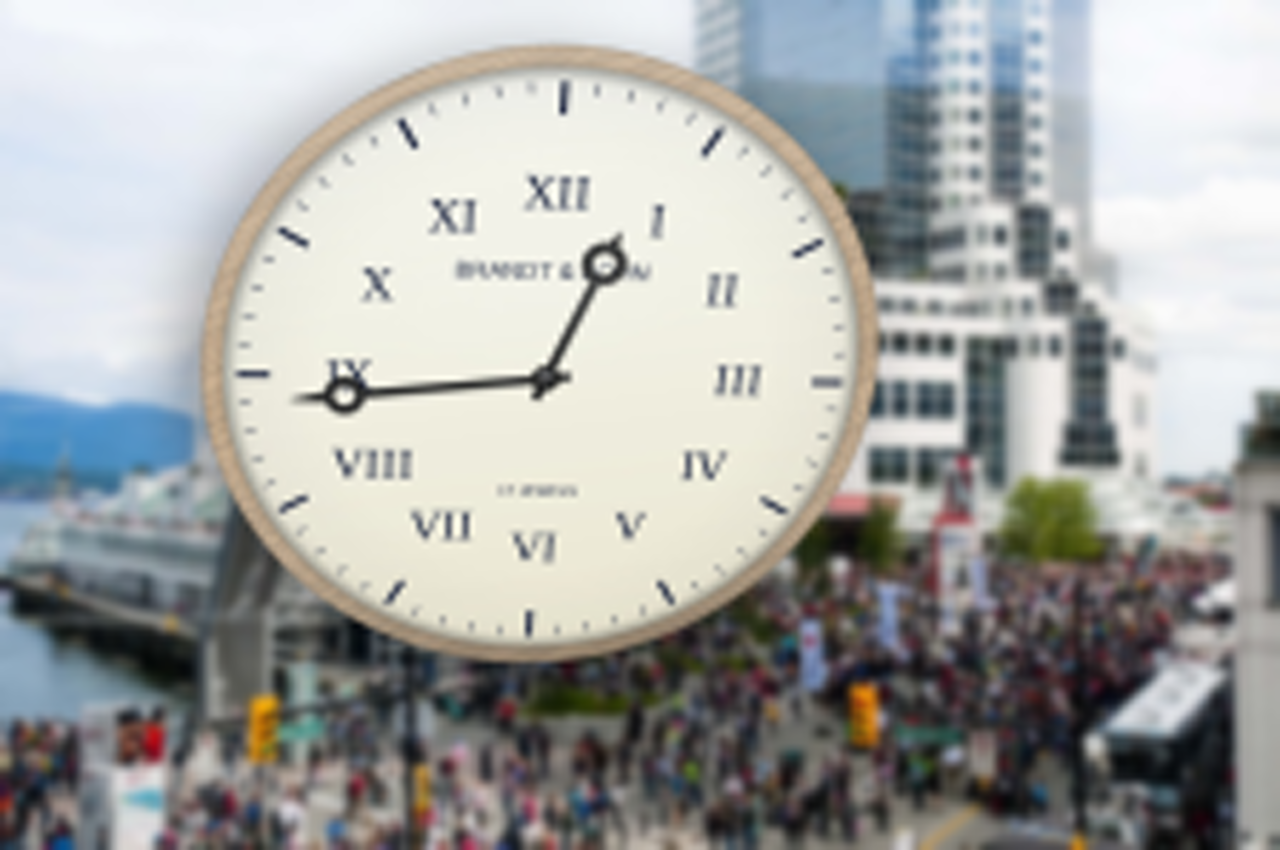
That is 12:44
